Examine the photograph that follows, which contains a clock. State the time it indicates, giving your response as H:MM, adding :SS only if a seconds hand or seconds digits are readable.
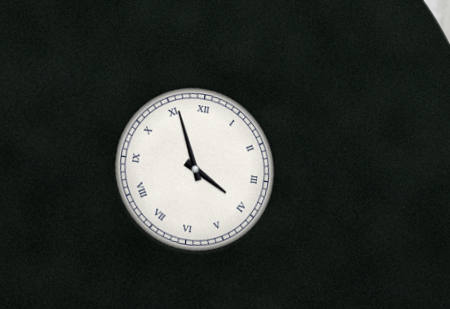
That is 3:56
